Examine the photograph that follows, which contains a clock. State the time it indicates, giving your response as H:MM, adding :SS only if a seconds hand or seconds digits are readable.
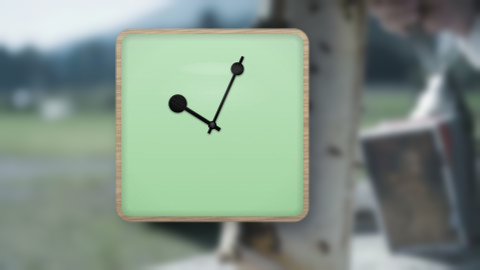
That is 10:04
